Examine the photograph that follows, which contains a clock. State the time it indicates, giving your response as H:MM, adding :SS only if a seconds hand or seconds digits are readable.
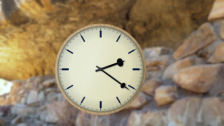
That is 2:21
